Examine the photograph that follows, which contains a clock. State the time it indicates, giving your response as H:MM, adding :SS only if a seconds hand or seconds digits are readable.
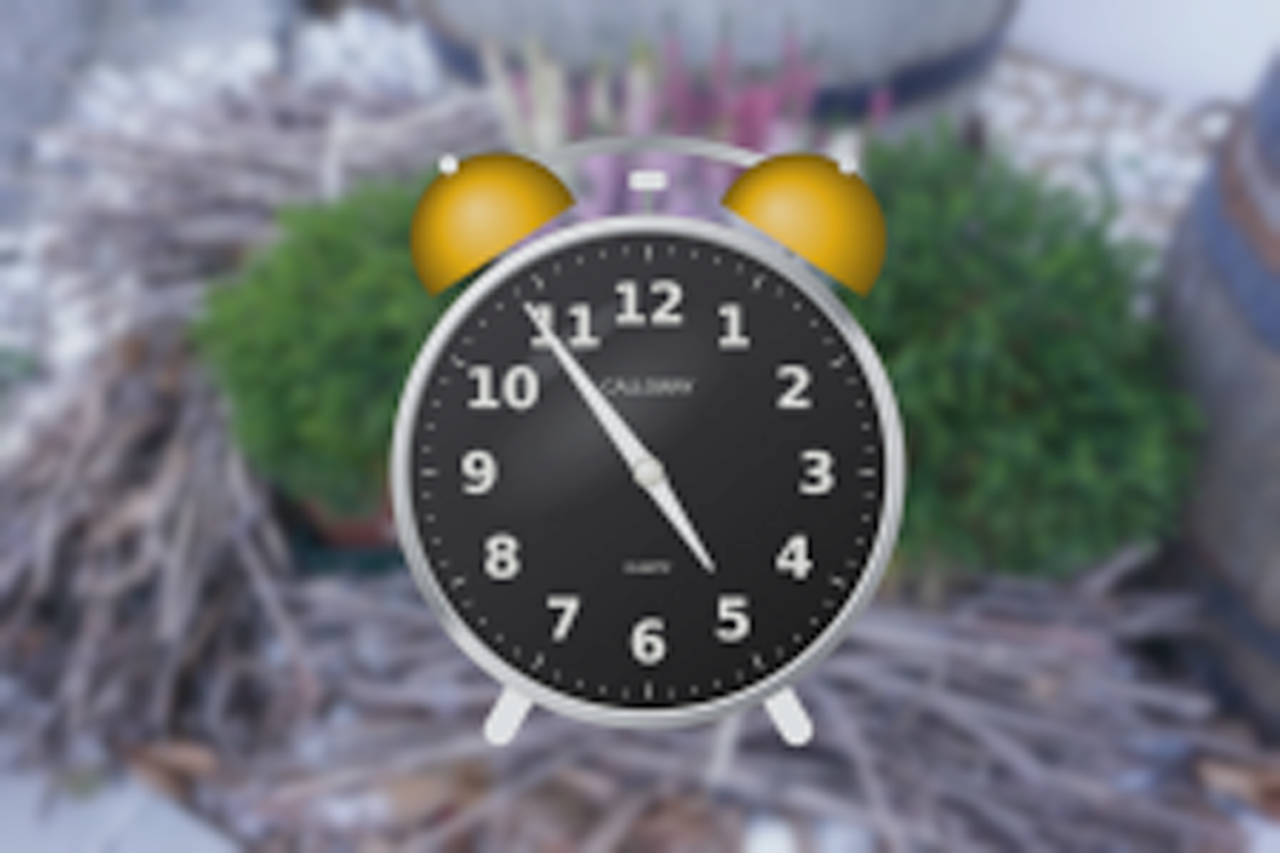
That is 4:54
